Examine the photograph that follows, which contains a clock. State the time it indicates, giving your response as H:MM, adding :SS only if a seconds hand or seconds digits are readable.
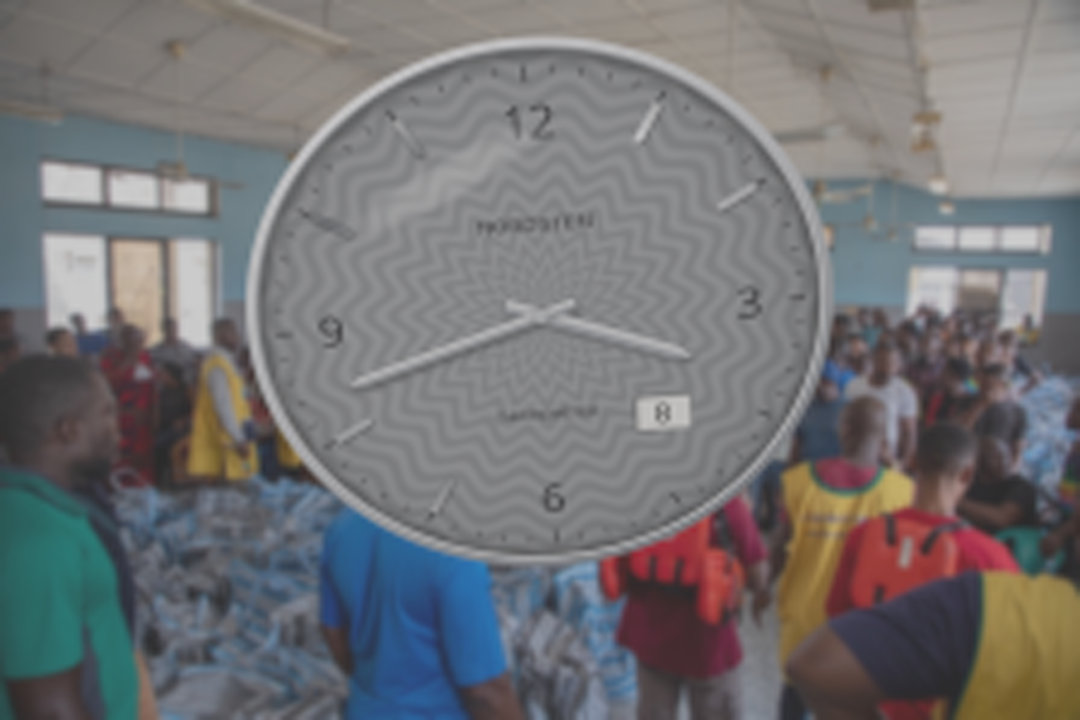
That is 3:42
